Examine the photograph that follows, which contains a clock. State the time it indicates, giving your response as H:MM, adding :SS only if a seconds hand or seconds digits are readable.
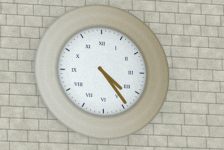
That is 4:24
